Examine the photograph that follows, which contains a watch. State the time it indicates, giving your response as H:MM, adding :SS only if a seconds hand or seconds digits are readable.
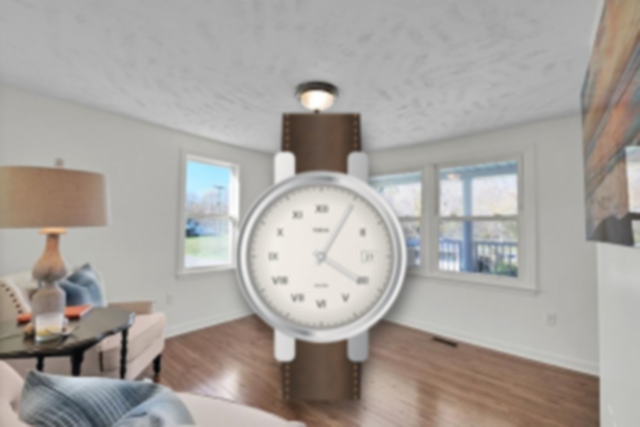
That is 4:05
